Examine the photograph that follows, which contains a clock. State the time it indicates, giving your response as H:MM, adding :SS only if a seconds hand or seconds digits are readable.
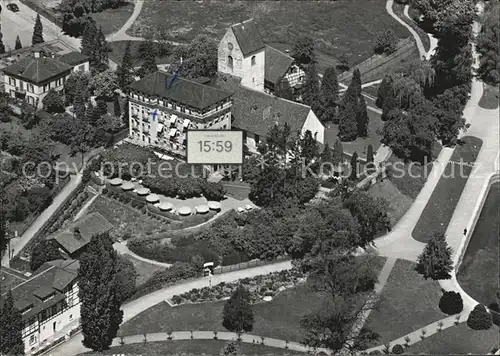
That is 15:59
